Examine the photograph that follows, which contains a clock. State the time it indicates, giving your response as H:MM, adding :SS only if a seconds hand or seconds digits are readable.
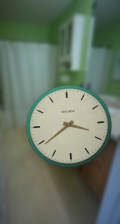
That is 3:39
